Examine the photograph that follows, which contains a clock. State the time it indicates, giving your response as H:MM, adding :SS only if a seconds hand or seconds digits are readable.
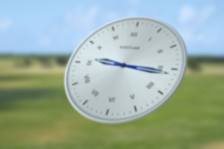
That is 9:16
